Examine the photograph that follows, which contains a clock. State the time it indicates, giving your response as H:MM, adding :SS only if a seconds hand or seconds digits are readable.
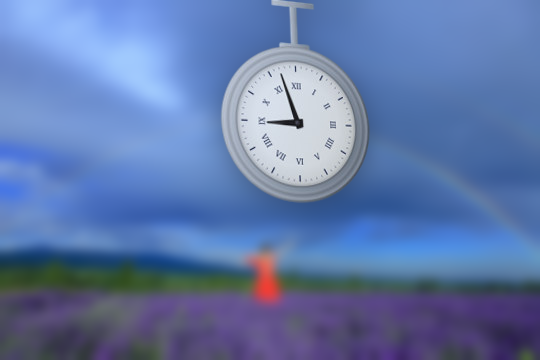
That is 8:57
